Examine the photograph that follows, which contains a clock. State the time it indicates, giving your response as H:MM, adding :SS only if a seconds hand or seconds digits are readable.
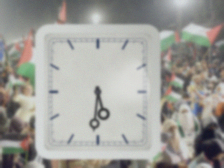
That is 5:31
